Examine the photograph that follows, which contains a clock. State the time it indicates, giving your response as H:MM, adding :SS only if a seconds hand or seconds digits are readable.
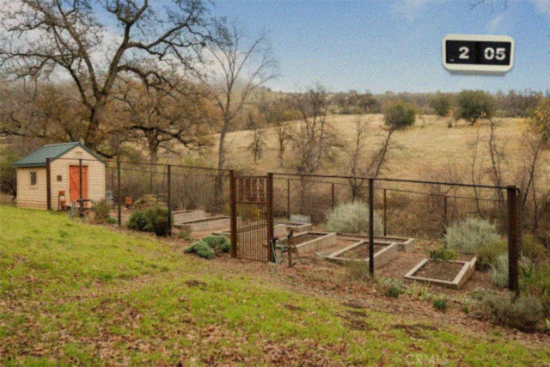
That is 2:05
